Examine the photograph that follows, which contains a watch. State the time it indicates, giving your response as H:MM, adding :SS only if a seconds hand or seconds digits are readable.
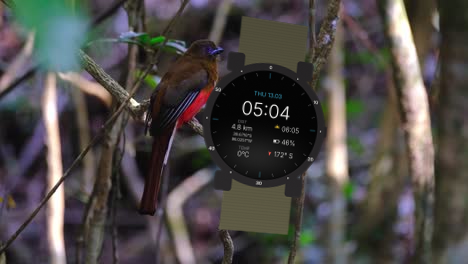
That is 5:04
